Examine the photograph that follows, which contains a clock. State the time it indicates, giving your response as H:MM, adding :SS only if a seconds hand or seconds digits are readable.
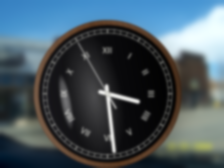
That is 3:28:55
